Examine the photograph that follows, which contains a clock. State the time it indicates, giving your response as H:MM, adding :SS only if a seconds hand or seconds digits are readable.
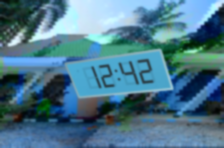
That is 12:42
